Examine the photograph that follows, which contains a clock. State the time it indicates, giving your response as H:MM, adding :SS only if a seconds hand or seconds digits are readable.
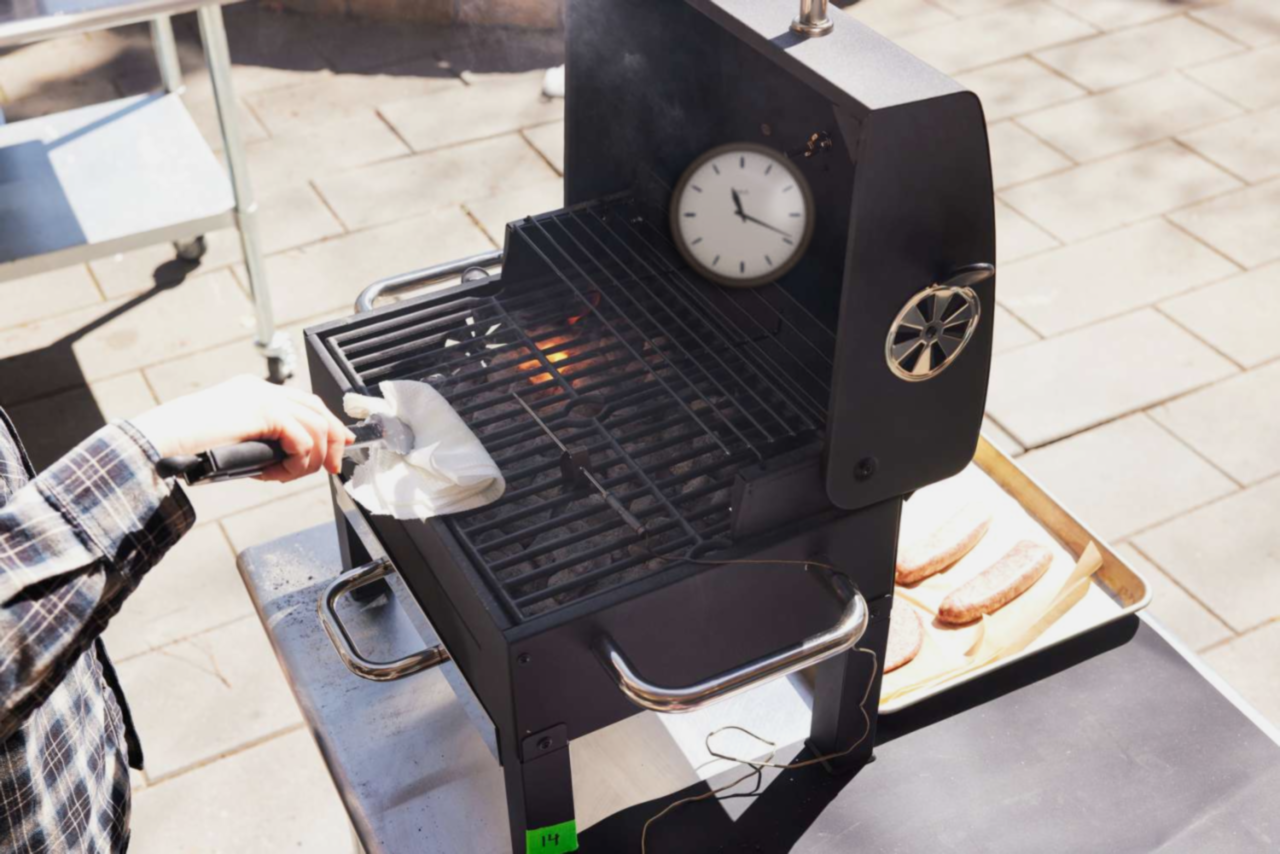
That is 11:19
